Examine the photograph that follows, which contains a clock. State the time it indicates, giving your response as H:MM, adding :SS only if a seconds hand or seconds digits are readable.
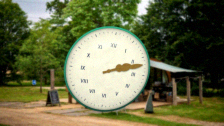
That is 2:12
